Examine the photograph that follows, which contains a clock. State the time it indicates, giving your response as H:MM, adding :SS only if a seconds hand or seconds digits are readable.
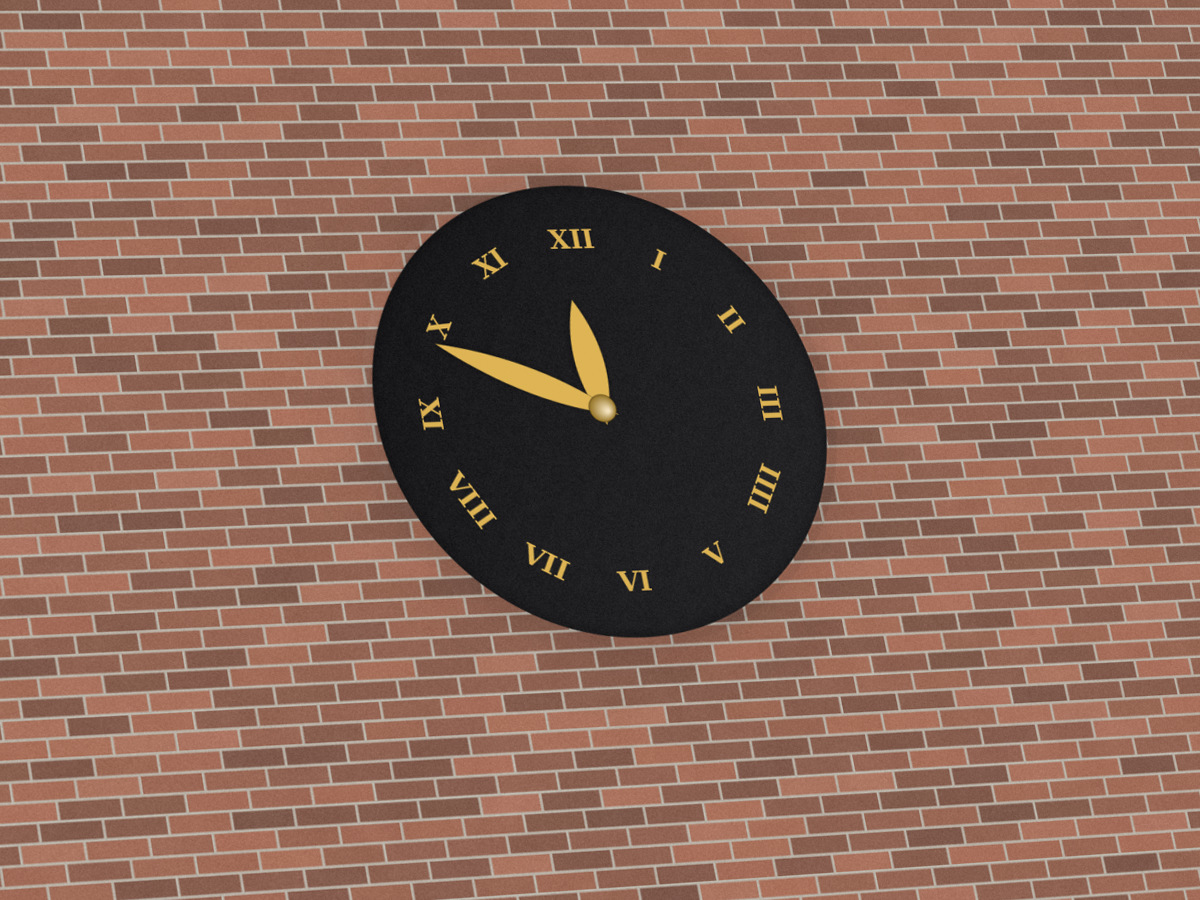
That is 11:49
